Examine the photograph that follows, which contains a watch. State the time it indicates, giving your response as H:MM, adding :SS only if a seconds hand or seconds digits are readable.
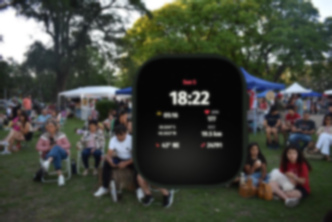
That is 18:22
